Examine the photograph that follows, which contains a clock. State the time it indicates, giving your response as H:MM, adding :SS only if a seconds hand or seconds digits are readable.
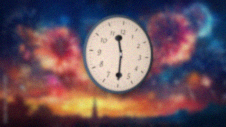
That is 11:30
